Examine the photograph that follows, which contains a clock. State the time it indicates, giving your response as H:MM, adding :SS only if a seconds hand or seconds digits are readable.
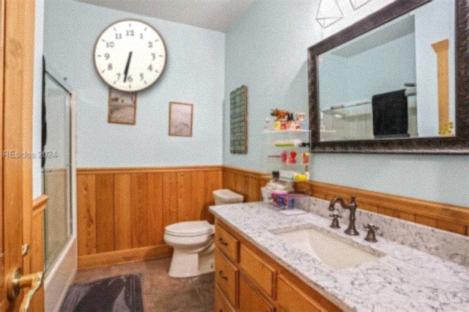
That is 6:32
